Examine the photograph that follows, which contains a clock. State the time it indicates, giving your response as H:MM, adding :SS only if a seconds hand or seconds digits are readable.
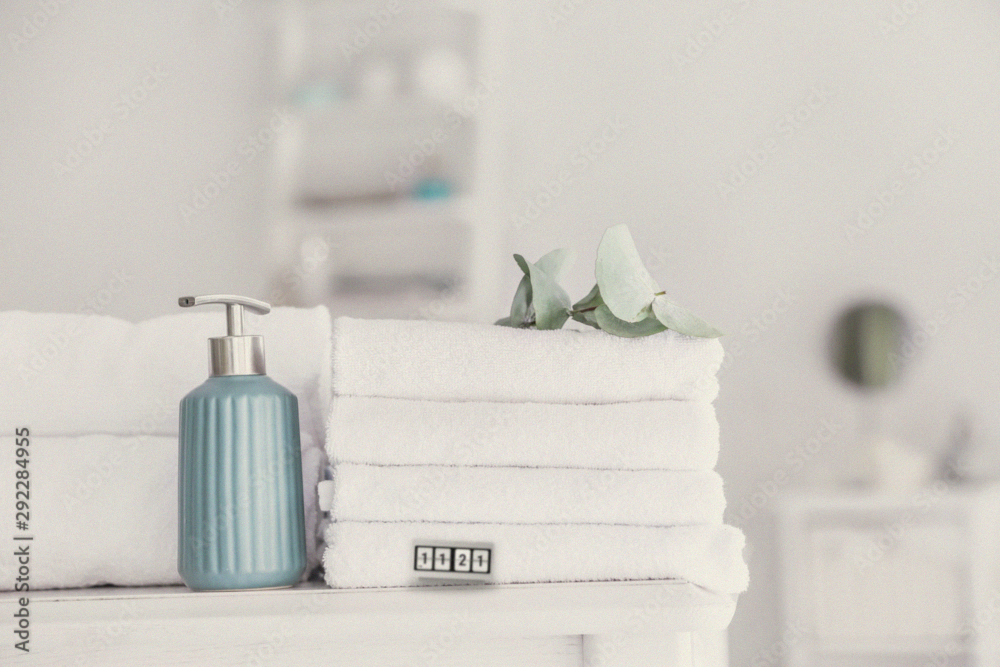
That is 11:21
